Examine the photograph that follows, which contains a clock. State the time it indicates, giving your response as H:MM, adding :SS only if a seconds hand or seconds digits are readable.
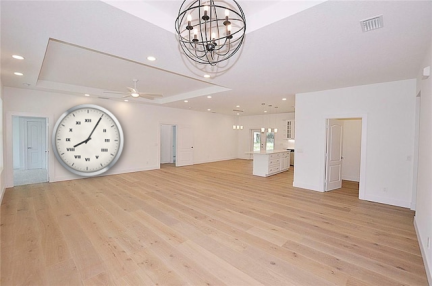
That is 8:05
